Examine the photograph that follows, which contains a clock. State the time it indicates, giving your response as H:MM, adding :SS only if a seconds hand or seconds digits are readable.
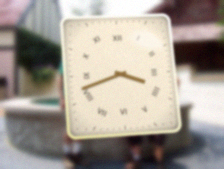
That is 3:42
